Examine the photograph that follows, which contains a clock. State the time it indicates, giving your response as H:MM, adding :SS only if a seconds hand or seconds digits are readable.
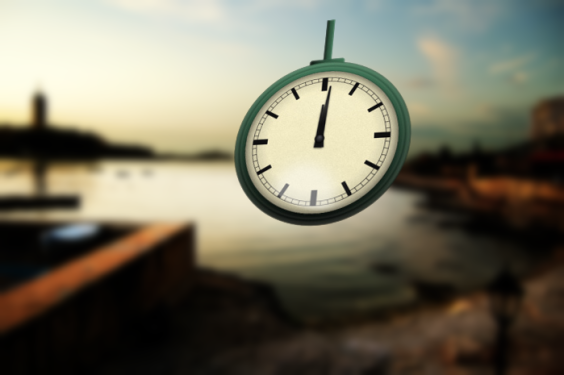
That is 12:01
